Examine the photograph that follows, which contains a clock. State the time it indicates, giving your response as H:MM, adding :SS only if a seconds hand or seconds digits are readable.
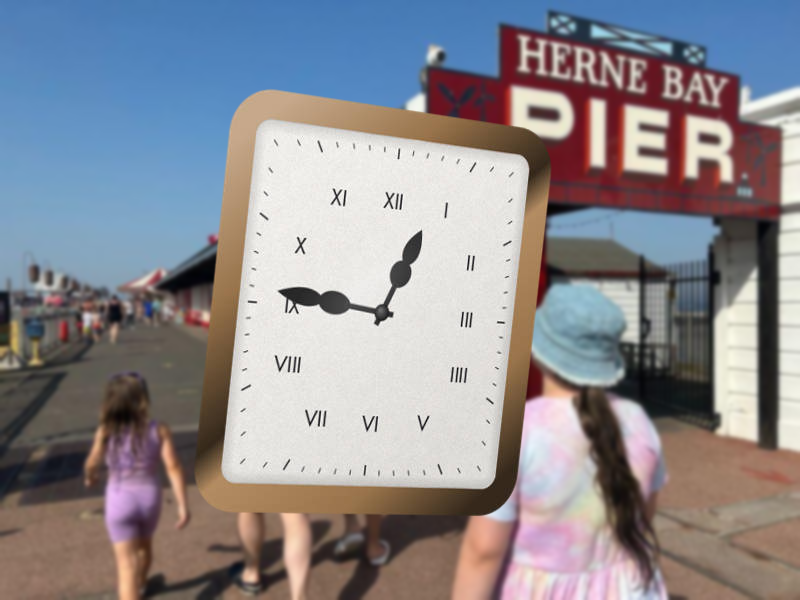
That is 12:46
